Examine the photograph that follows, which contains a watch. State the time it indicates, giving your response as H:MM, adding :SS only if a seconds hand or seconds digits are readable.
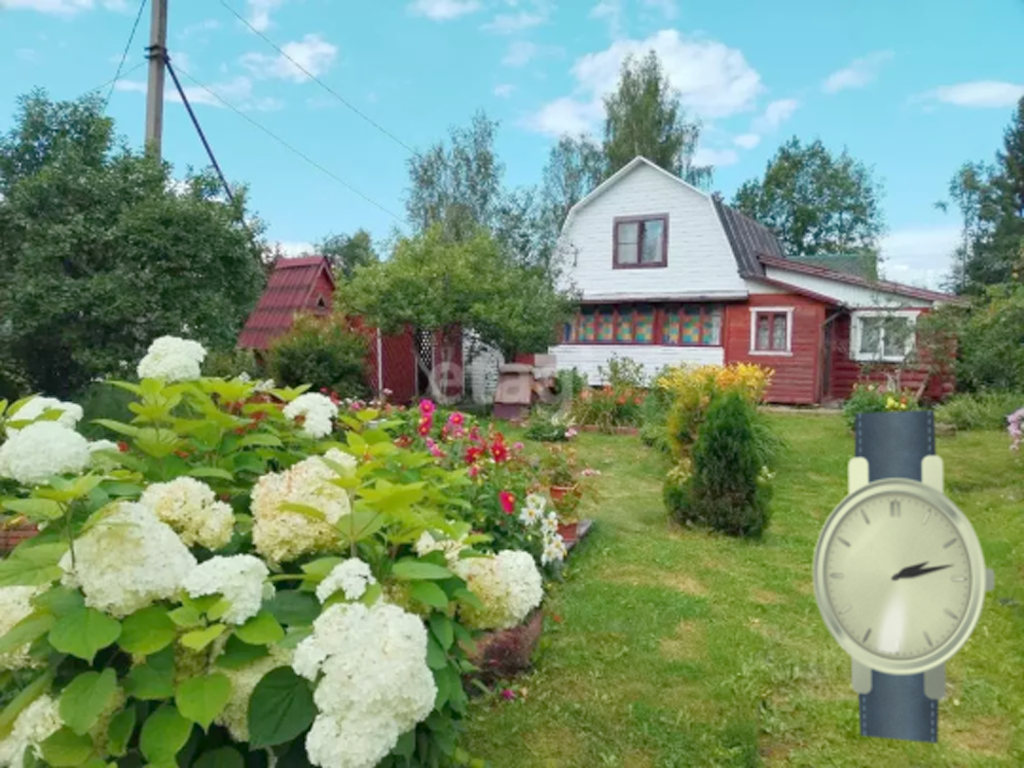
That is 2:13
